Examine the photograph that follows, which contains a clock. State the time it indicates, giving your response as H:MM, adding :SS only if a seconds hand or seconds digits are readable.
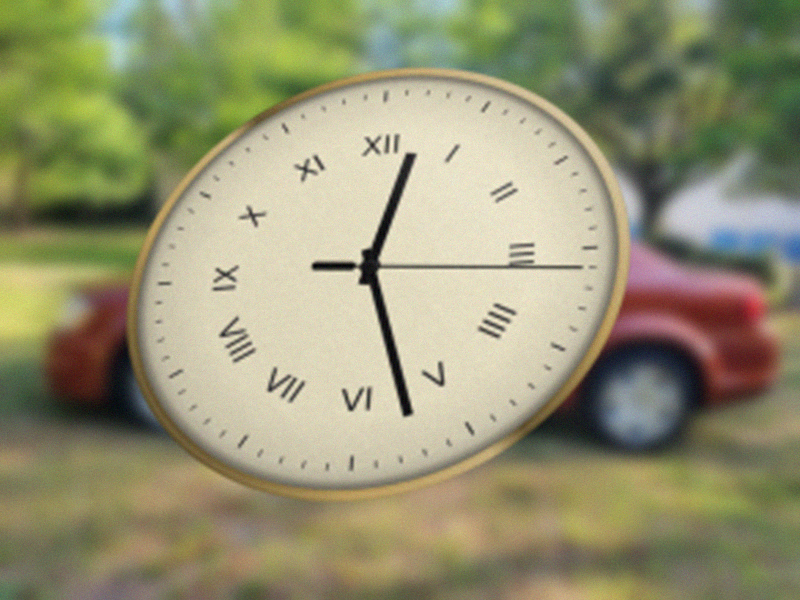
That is 12:27:16
